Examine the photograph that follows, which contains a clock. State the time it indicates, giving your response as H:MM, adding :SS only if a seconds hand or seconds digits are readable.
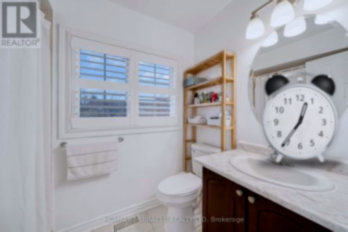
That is 12:36
